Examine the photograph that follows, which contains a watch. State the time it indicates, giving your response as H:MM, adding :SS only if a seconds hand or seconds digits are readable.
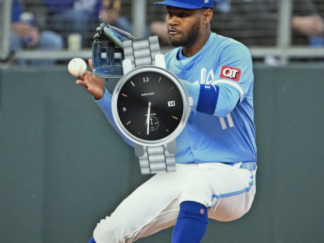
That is 6:32
